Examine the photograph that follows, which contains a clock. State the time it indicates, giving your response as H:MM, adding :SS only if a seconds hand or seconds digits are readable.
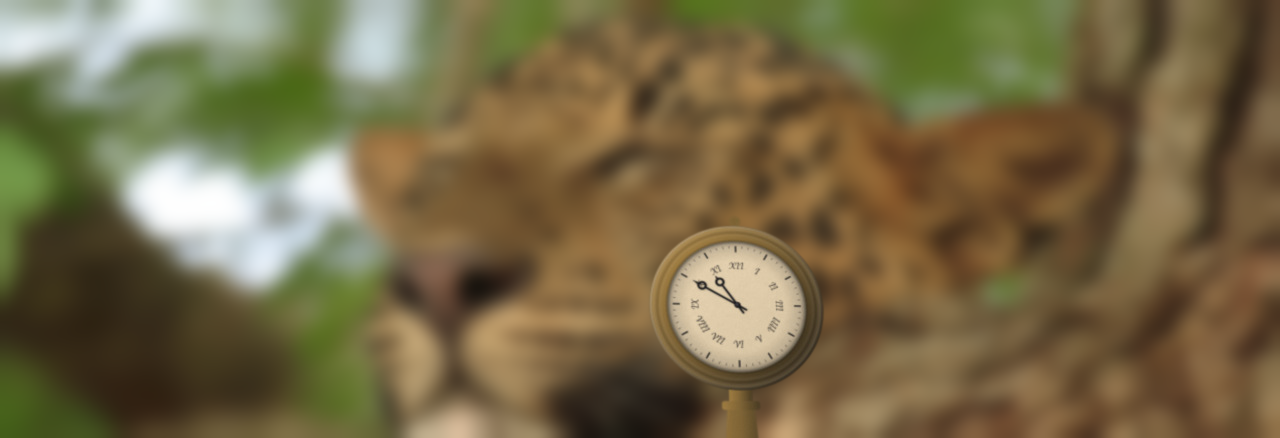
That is 10:50
